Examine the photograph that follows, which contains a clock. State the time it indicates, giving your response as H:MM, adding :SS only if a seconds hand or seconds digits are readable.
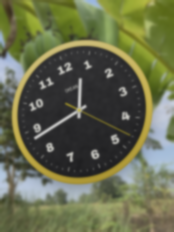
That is 12:43:23
